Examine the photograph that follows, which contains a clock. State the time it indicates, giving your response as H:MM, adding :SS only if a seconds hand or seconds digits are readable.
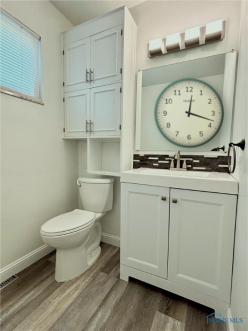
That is 12:18
